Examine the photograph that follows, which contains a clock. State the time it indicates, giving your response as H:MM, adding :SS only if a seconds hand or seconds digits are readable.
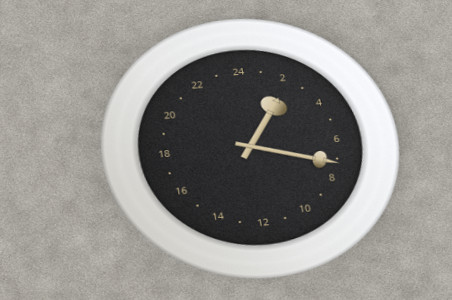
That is 2:18
